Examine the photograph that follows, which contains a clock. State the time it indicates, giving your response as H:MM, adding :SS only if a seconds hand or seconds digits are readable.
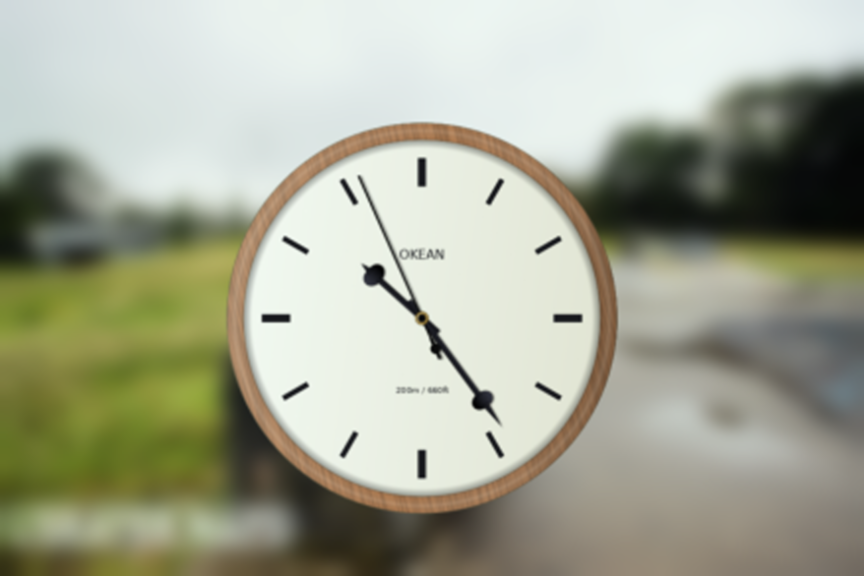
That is 10:23:56
